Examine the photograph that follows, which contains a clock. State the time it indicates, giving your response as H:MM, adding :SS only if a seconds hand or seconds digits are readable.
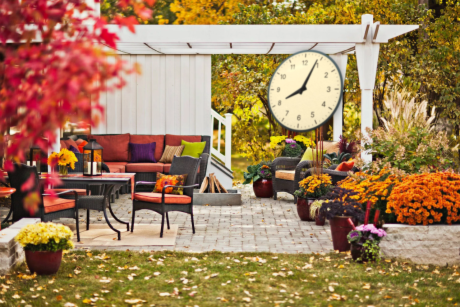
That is 8:04
